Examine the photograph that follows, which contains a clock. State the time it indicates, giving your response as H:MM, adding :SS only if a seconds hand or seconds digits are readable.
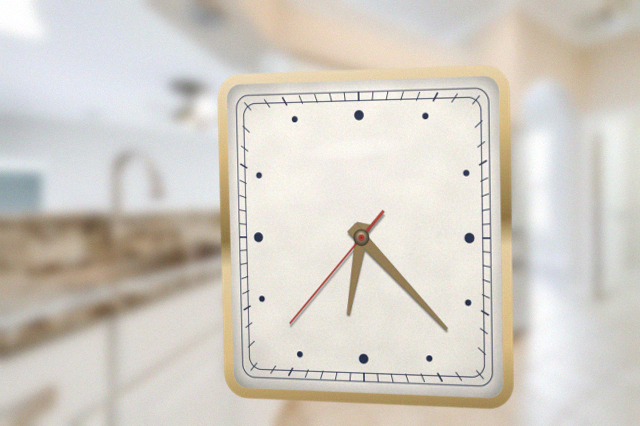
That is 6:22:37
